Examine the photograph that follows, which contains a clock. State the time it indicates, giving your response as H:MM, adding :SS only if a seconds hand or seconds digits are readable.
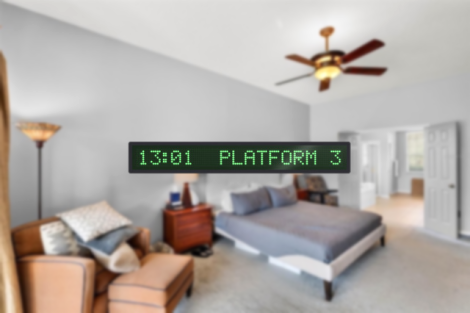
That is 13:01
